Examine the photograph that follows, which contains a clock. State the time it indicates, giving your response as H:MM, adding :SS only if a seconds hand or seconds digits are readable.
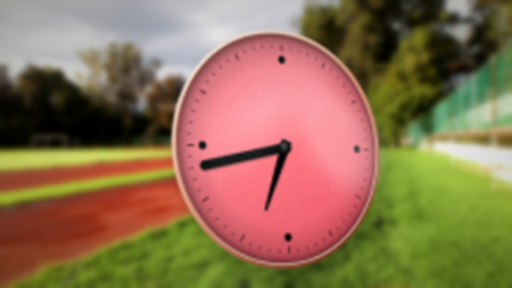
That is 6:43
